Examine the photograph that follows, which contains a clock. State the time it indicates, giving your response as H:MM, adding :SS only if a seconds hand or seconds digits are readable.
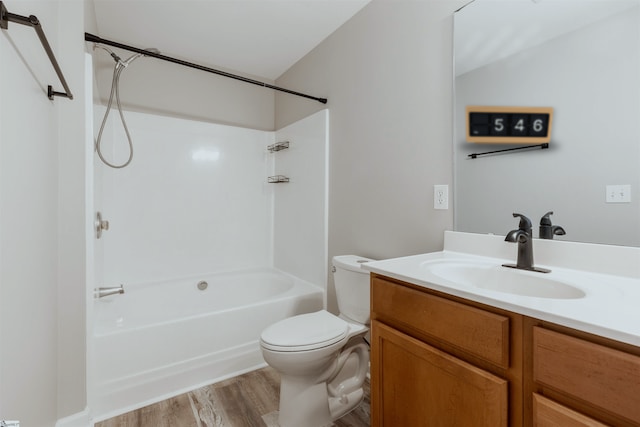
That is 5:46
